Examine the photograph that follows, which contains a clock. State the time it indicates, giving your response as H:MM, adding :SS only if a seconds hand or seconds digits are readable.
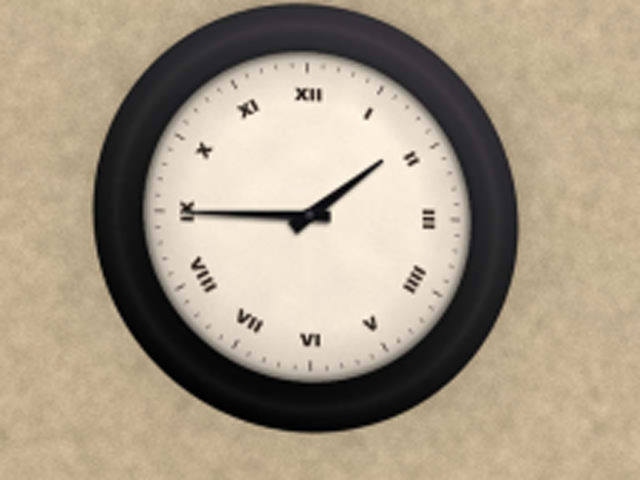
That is 1:45
